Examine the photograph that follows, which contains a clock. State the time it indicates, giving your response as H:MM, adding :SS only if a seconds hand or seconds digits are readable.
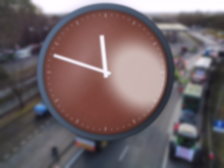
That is 11:48
